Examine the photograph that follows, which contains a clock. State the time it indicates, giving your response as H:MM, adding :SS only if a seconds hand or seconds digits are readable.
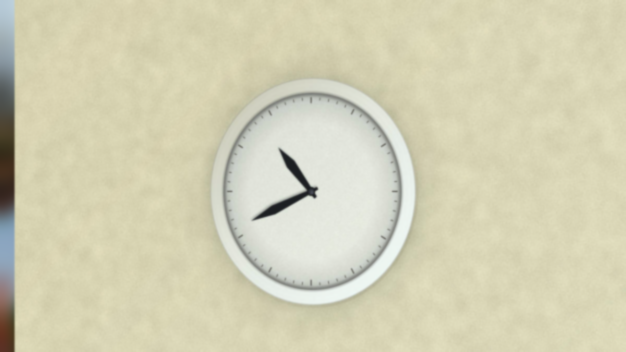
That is 10:41
